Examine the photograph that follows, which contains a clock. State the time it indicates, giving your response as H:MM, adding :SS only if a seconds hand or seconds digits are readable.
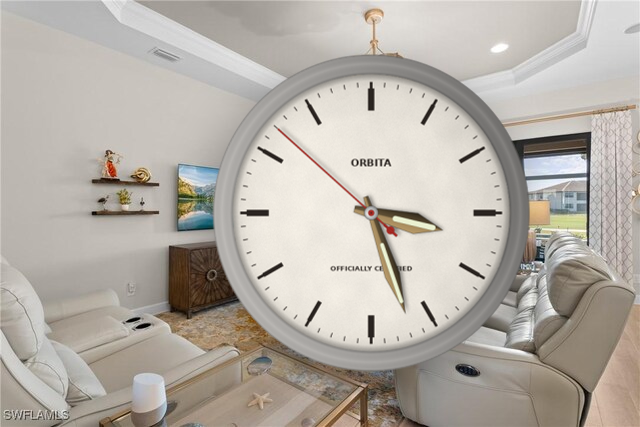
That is 3:26:52
